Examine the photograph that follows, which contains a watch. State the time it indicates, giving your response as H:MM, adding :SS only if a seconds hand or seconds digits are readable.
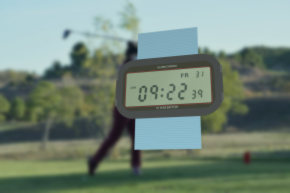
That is 9:22
